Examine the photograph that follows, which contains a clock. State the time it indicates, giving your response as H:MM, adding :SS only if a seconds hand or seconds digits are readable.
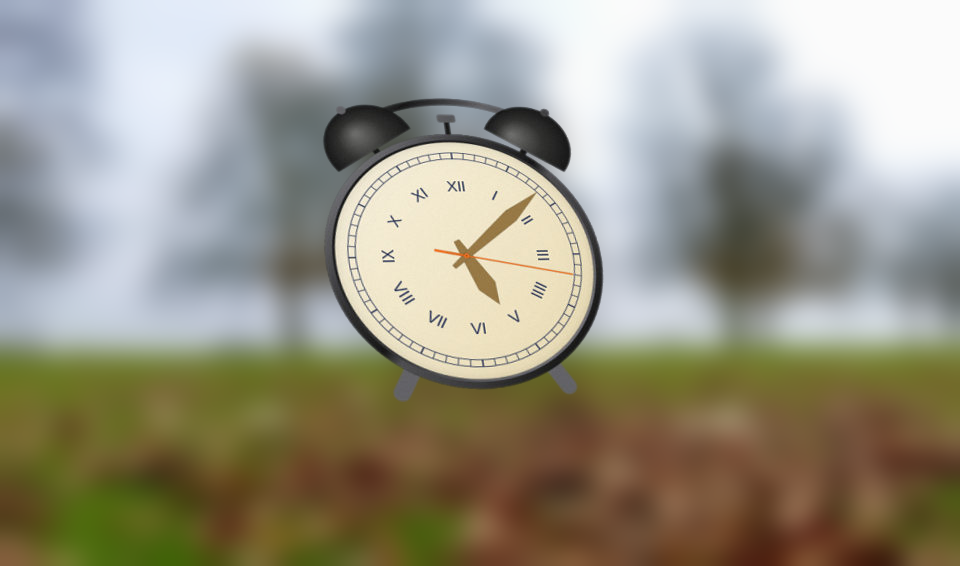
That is 5:08:17
